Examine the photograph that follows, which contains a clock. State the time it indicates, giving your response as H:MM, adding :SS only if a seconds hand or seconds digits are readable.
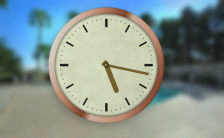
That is 5:17
